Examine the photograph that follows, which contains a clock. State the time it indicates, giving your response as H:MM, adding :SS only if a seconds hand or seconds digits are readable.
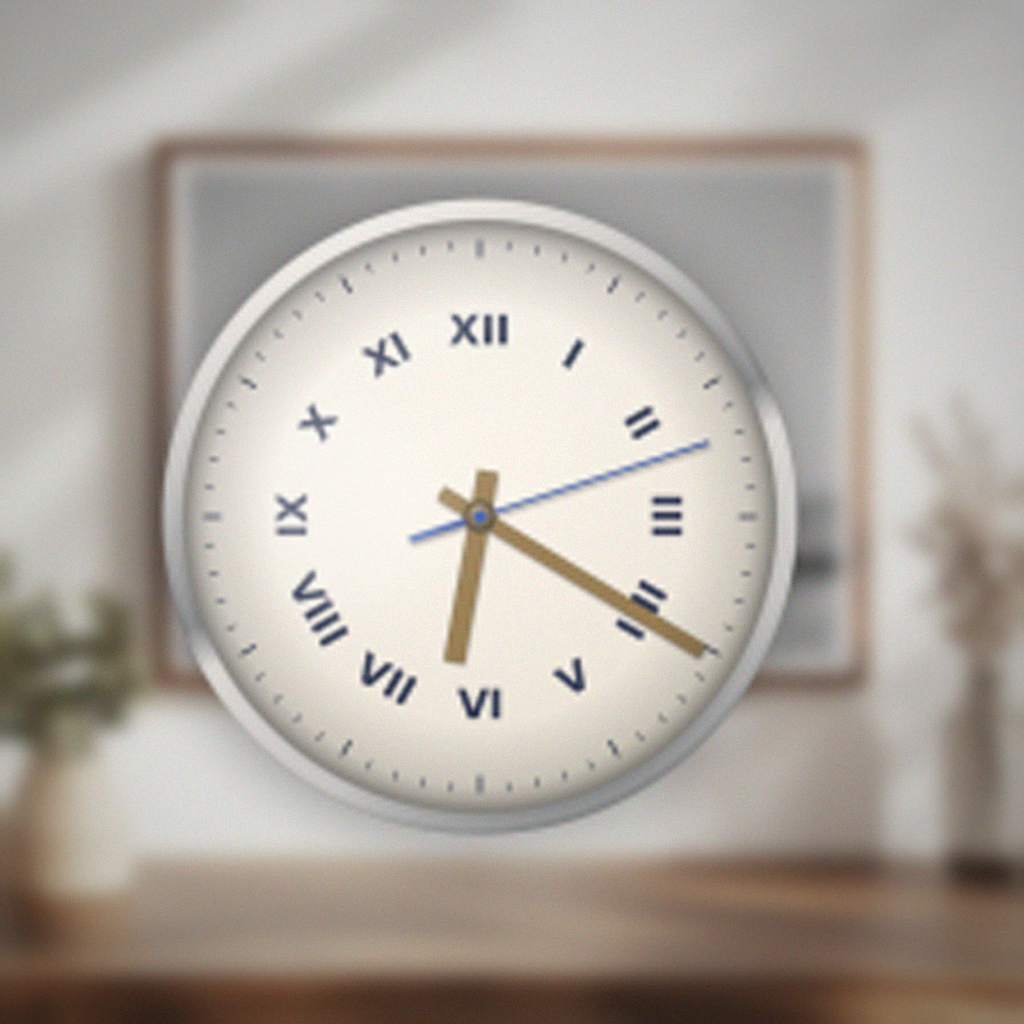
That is 6:20:12
